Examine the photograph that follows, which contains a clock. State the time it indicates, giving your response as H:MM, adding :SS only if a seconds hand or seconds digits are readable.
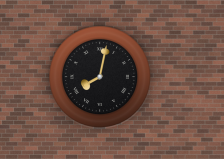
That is 8:02
